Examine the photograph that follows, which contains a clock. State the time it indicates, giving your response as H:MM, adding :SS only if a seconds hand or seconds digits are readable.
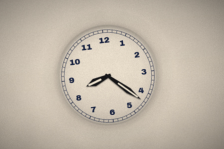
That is 8:22
